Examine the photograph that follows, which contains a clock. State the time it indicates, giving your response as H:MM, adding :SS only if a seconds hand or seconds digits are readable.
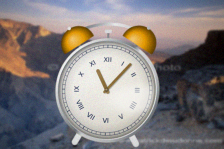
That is 11:07
